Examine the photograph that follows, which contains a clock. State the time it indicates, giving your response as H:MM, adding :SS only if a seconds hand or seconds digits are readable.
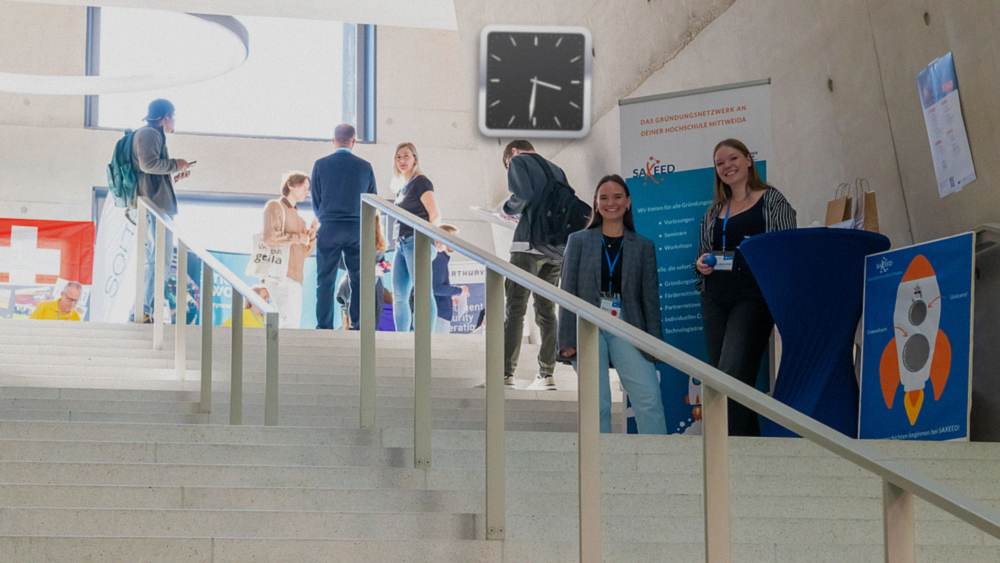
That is 3:31
